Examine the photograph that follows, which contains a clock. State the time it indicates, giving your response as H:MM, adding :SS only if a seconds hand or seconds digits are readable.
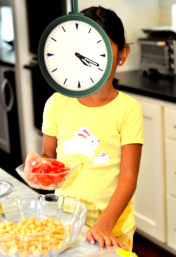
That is 4:19
